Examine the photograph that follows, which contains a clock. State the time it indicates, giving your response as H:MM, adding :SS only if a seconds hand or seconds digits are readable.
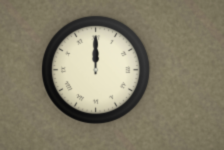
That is 12:00
